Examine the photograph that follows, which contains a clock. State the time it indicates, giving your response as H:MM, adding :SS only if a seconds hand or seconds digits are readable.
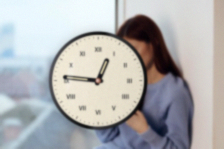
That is 12:46
